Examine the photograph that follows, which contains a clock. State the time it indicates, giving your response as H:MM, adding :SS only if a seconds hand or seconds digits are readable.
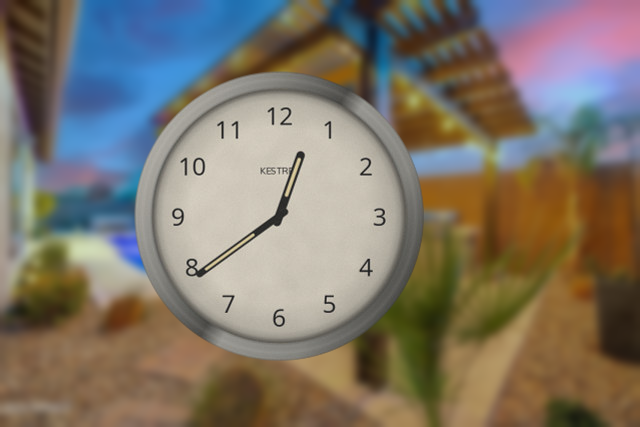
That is 12:39
